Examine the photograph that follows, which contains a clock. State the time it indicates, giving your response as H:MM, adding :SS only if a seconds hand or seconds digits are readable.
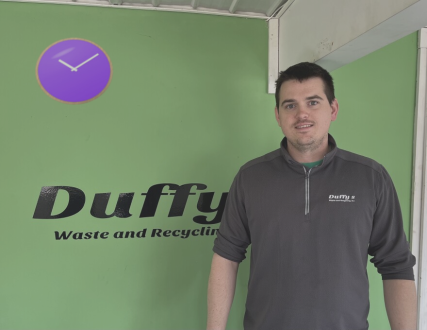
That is 10:09
